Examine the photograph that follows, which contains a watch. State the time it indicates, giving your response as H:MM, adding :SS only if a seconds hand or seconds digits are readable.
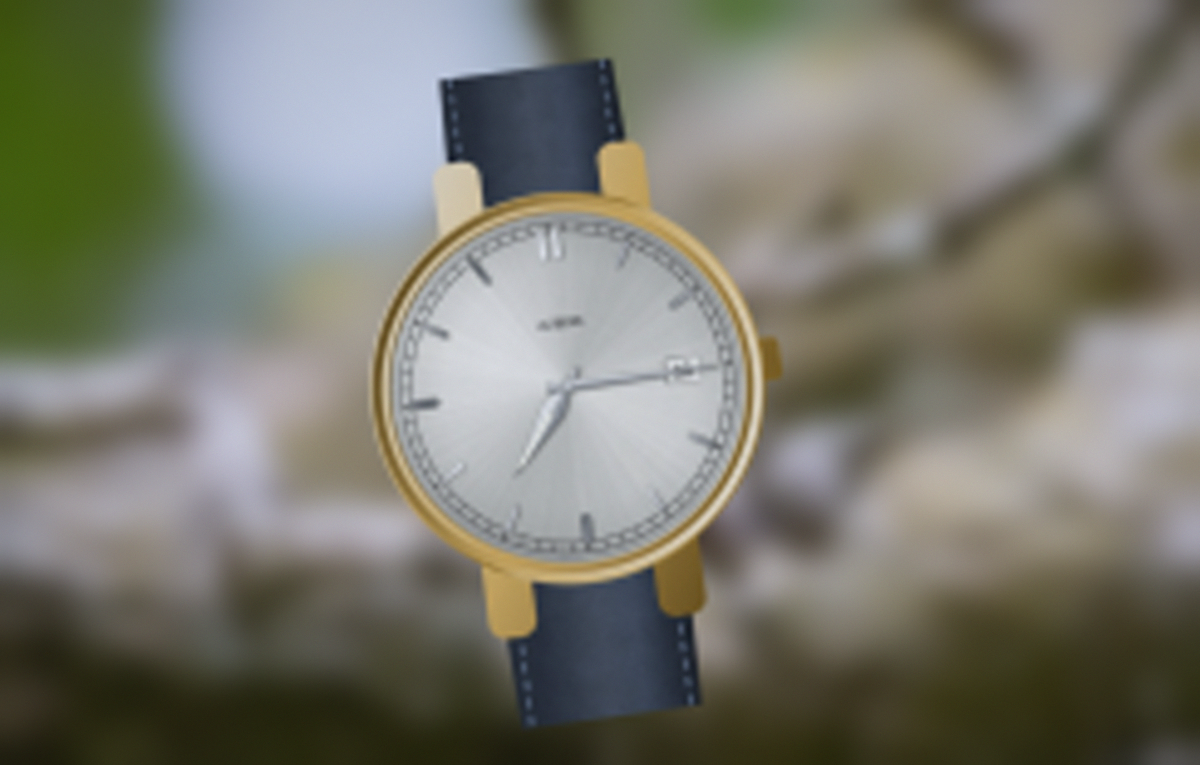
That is 7:15
